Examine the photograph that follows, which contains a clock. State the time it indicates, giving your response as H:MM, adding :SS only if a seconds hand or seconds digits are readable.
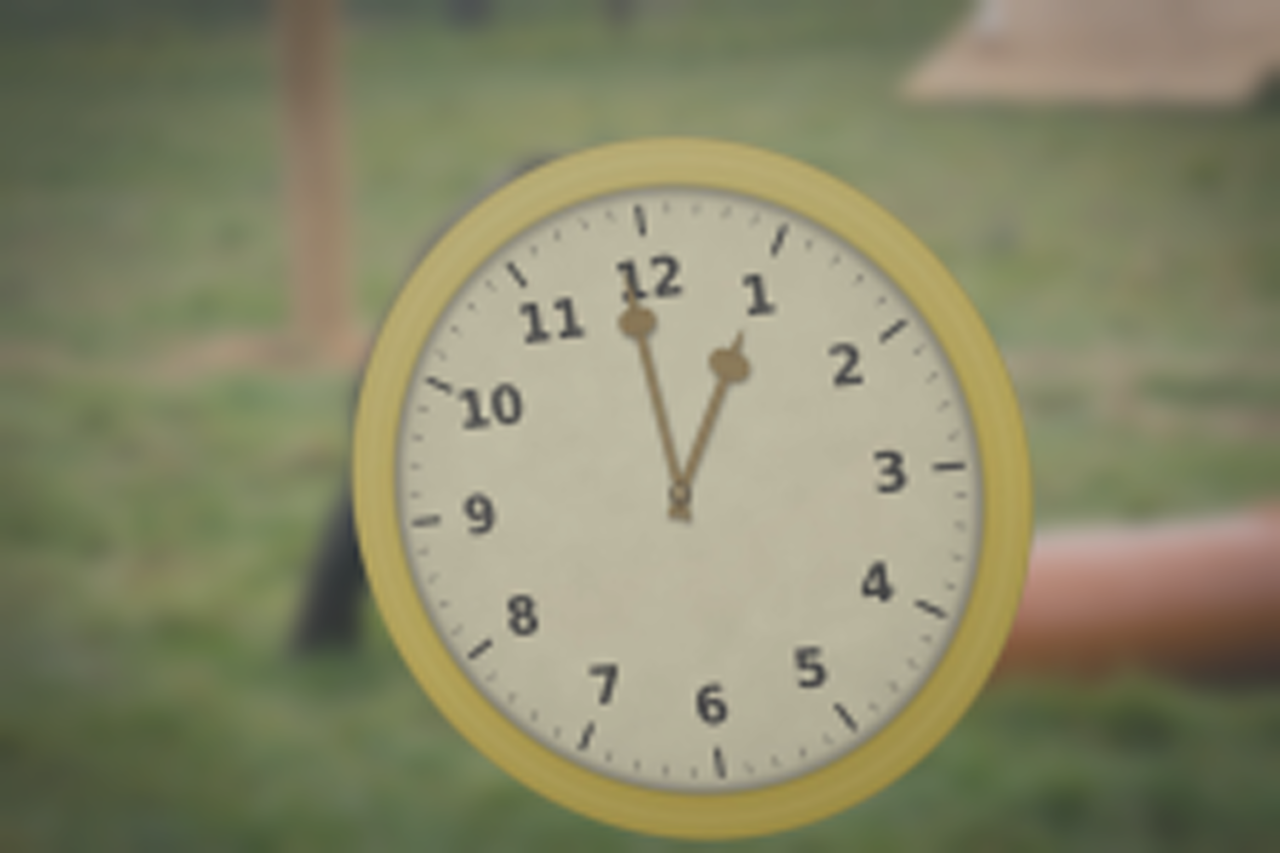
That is 12:59
